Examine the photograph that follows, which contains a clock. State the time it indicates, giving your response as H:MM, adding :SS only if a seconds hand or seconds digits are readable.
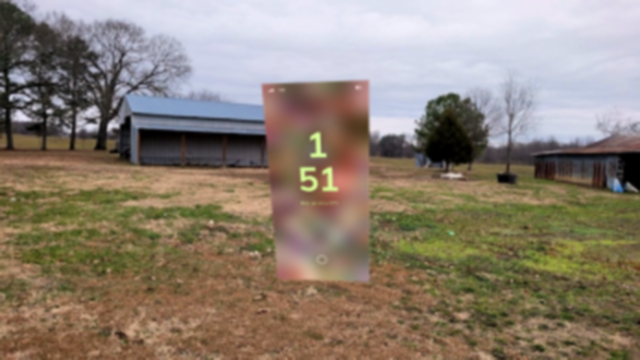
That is 1:51
